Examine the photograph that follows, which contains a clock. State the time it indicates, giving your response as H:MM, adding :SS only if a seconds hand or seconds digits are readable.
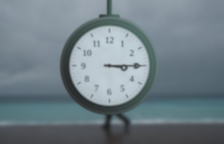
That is 3:15
